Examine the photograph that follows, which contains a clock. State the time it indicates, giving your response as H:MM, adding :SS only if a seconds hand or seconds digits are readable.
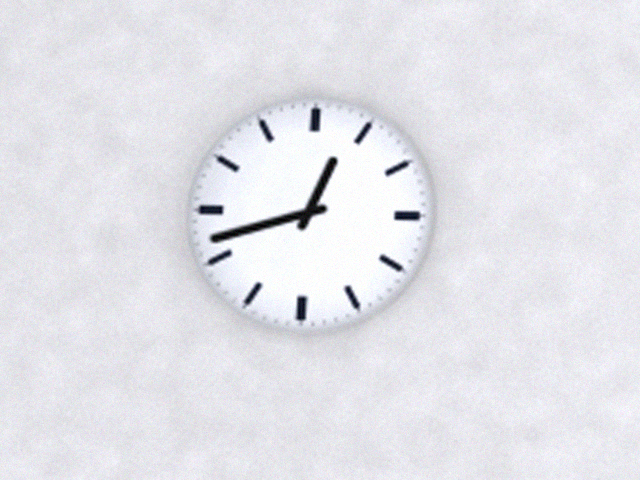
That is 12:42
